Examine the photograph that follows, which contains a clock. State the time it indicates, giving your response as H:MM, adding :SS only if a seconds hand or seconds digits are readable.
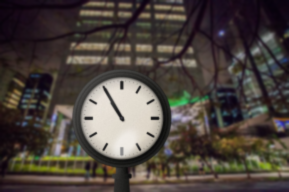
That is 10:55
